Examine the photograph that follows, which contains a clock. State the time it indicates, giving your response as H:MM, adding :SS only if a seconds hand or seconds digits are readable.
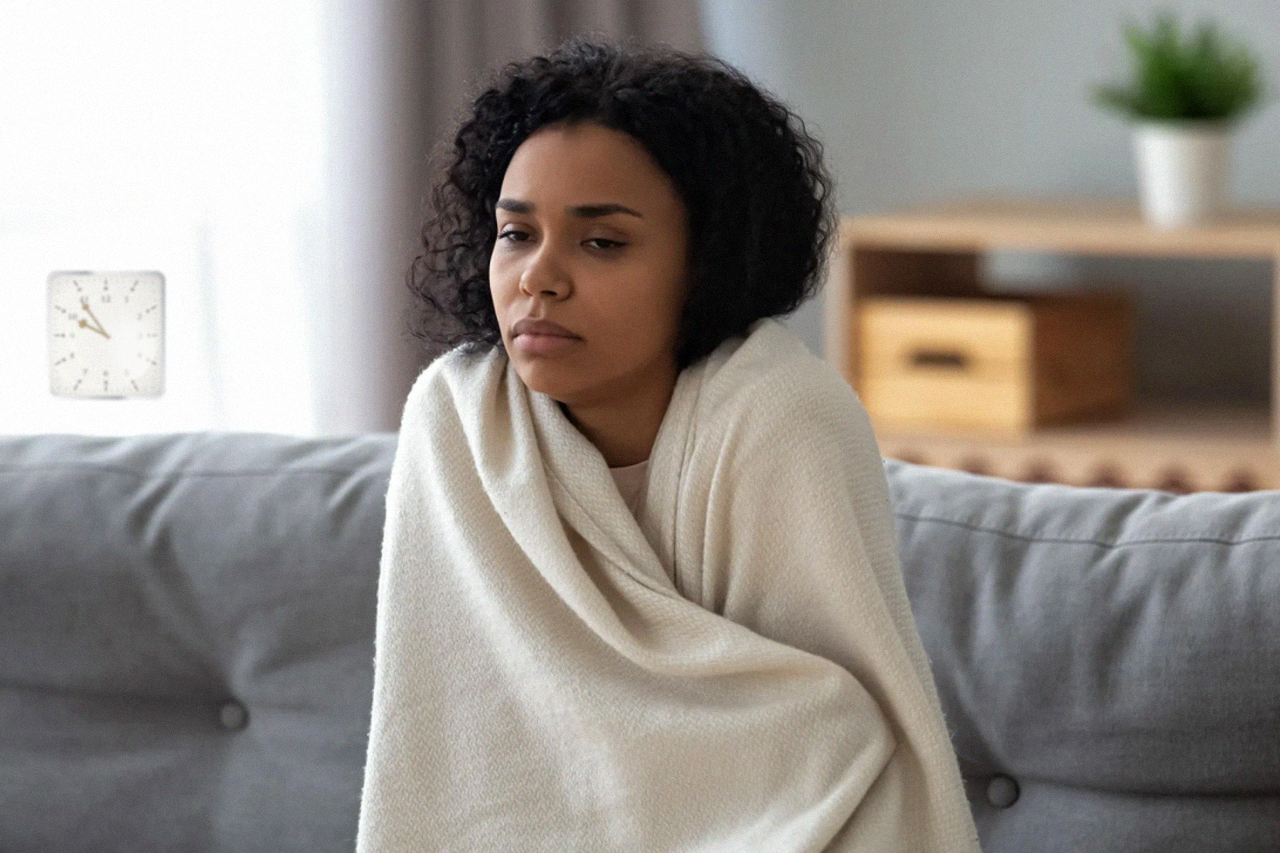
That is 9:54
